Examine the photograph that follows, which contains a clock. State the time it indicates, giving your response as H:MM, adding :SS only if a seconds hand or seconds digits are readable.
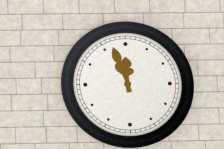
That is 11:57
